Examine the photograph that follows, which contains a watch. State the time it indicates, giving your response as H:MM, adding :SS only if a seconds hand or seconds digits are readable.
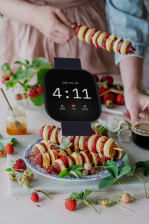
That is 4:11
